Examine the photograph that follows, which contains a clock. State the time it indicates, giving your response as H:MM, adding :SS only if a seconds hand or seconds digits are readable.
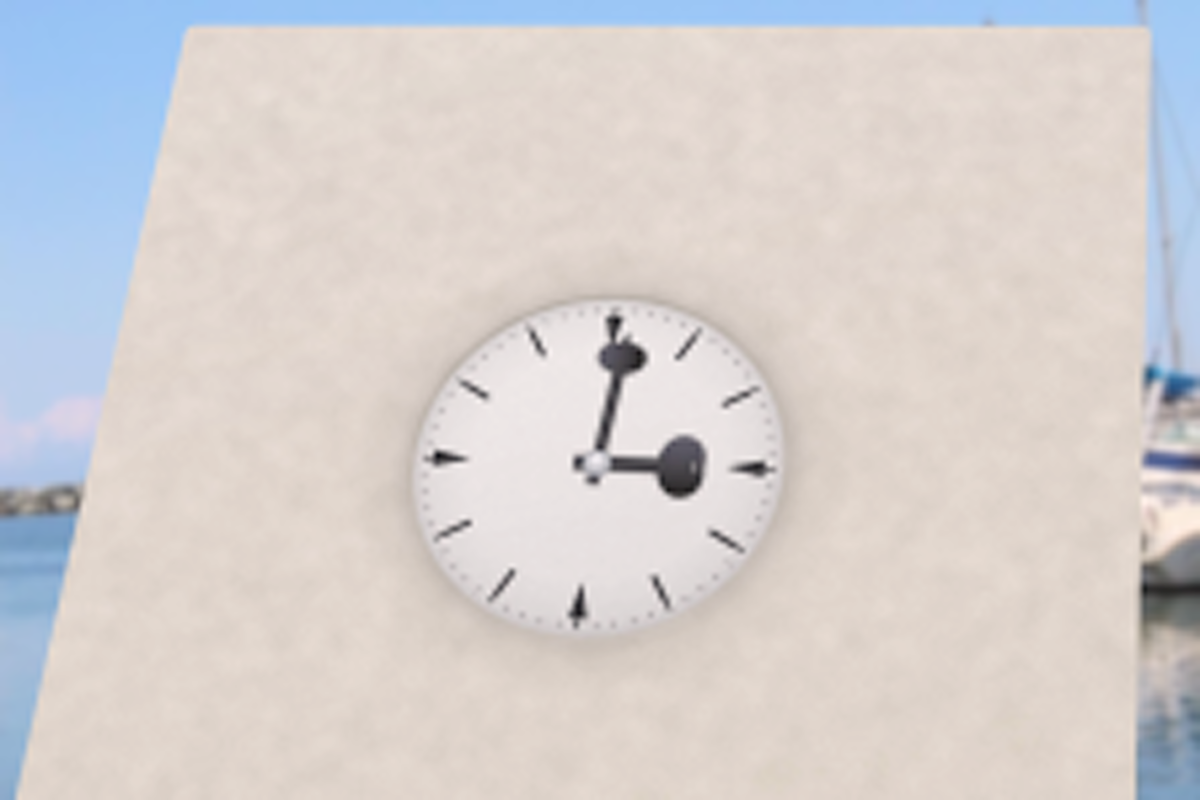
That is 3:01
